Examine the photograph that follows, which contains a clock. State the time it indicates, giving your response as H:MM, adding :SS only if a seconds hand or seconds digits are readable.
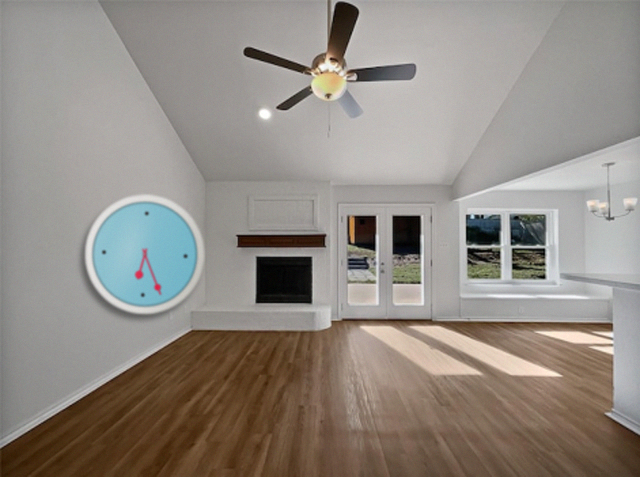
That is 6:26
